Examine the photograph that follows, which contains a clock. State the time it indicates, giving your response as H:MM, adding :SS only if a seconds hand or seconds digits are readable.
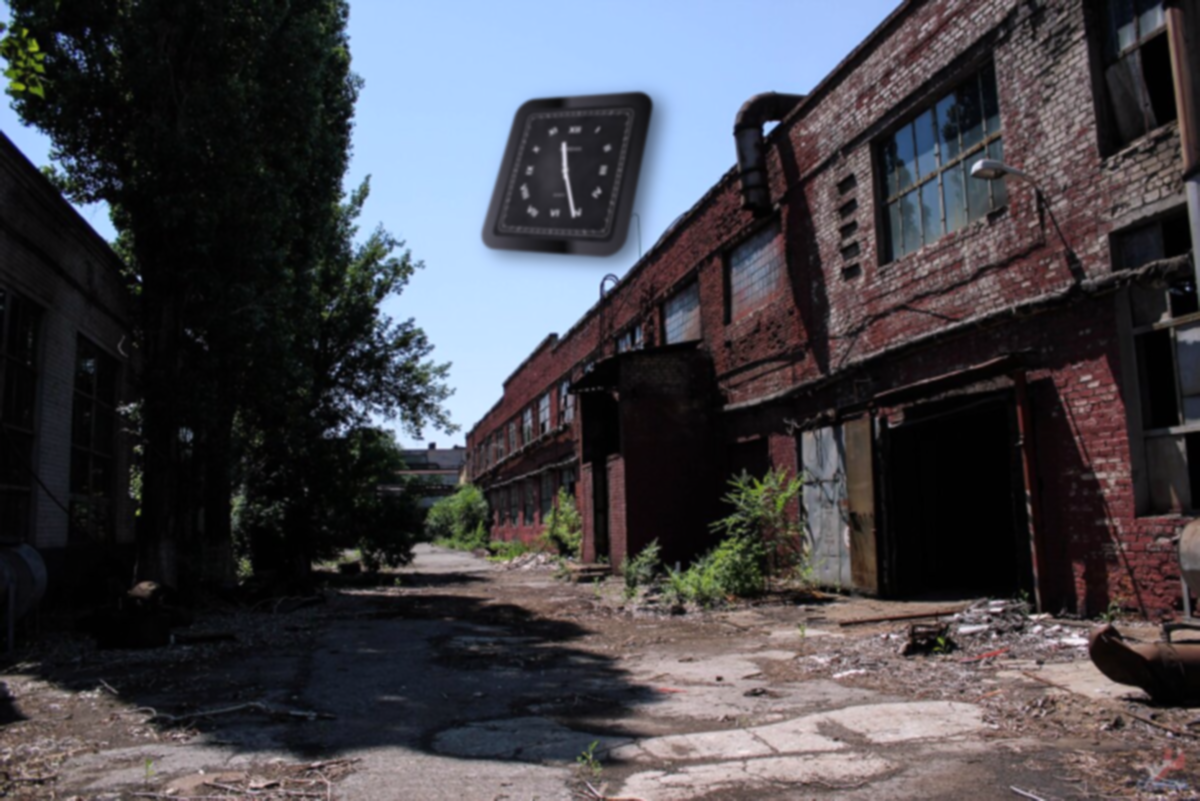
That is 11:26
